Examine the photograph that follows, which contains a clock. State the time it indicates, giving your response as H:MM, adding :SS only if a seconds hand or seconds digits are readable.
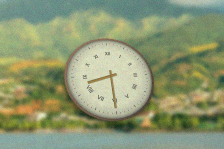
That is 8:30
